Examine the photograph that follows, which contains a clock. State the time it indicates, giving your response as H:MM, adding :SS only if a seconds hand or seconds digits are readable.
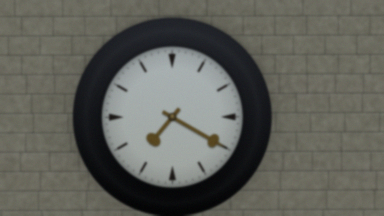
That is 7:20
